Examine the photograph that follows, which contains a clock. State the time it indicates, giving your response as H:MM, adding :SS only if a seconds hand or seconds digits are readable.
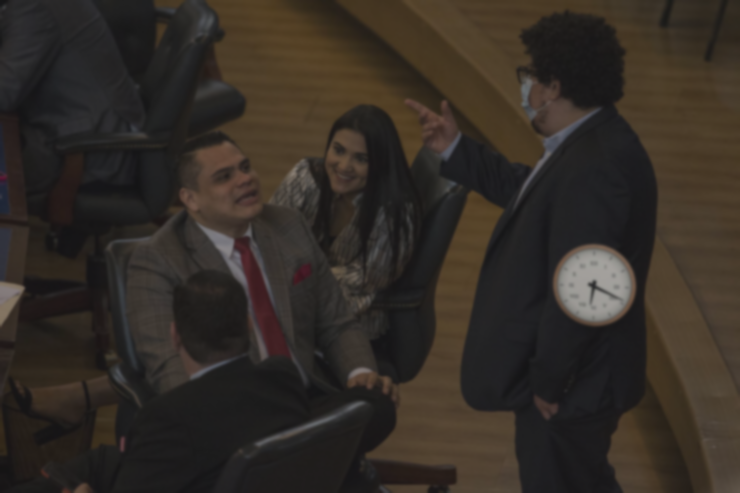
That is 6:19
